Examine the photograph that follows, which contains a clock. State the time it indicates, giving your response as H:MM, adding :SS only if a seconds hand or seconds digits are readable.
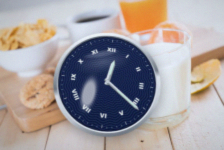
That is 12:21
